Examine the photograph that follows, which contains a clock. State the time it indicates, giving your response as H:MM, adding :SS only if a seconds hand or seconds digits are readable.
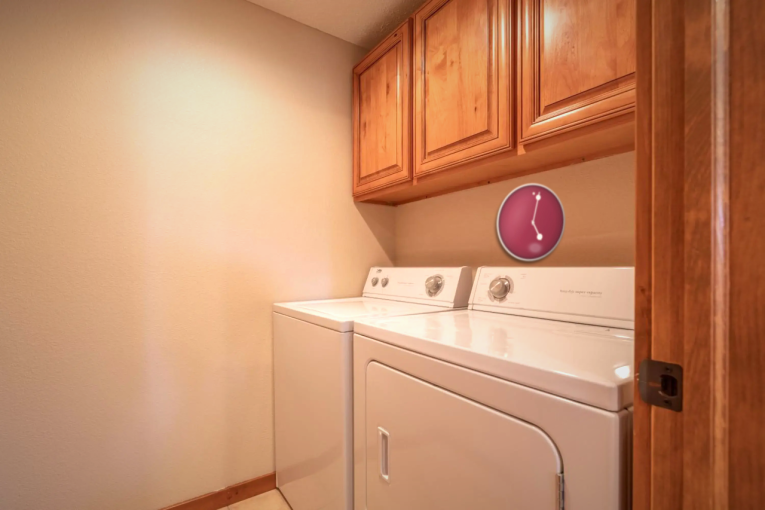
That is 5:02
